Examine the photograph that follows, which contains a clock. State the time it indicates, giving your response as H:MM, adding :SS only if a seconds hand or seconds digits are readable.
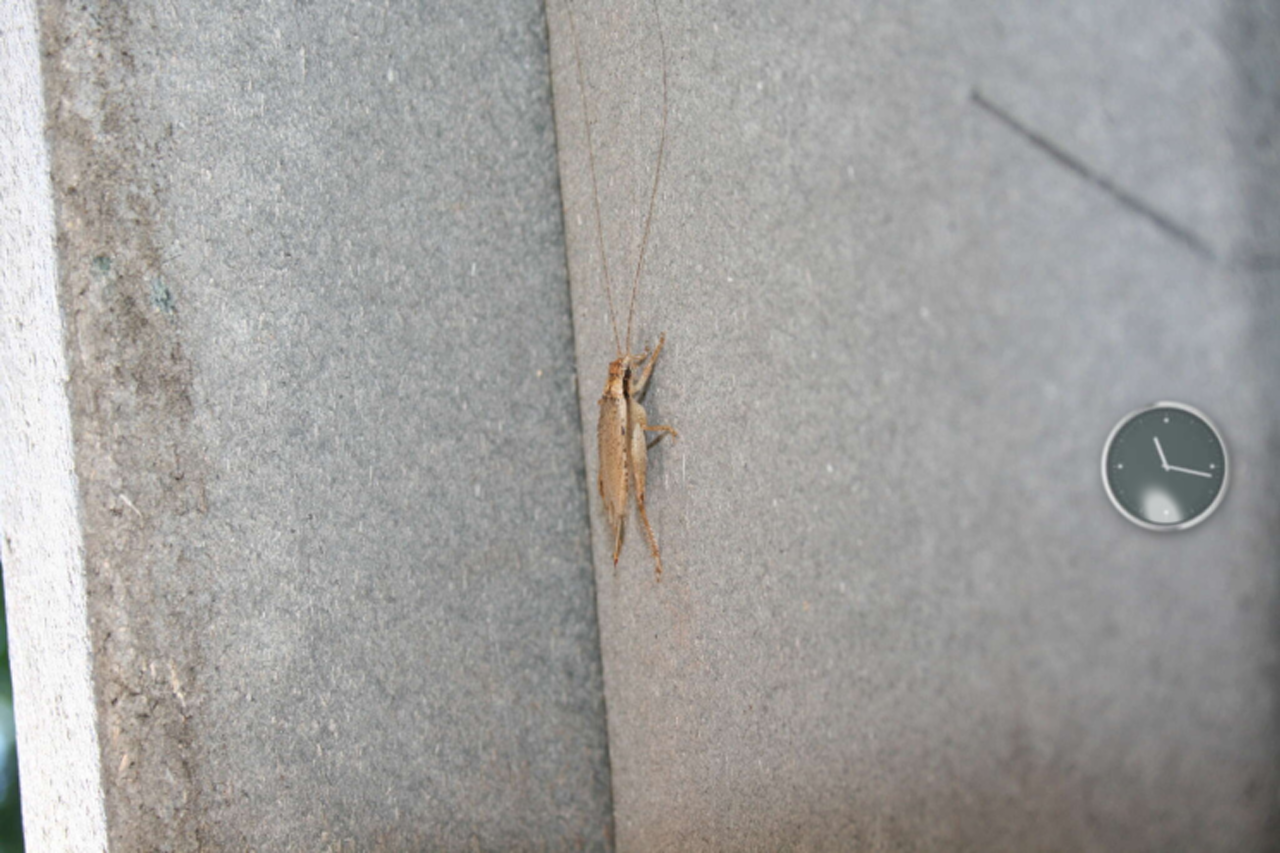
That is 11:17
